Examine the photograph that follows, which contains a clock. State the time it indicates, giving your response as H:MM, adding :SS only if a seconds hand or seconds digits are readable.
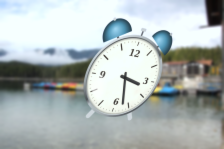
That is 3:27
